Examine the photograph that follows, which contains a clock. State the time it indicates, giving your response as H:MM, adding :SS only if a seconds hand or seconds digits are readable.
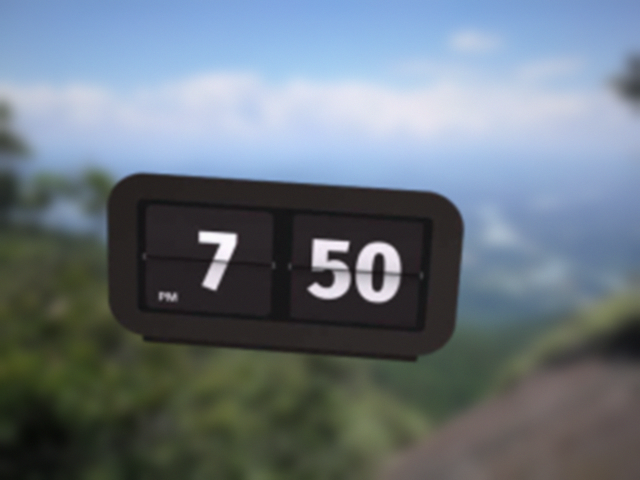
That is 7:50
